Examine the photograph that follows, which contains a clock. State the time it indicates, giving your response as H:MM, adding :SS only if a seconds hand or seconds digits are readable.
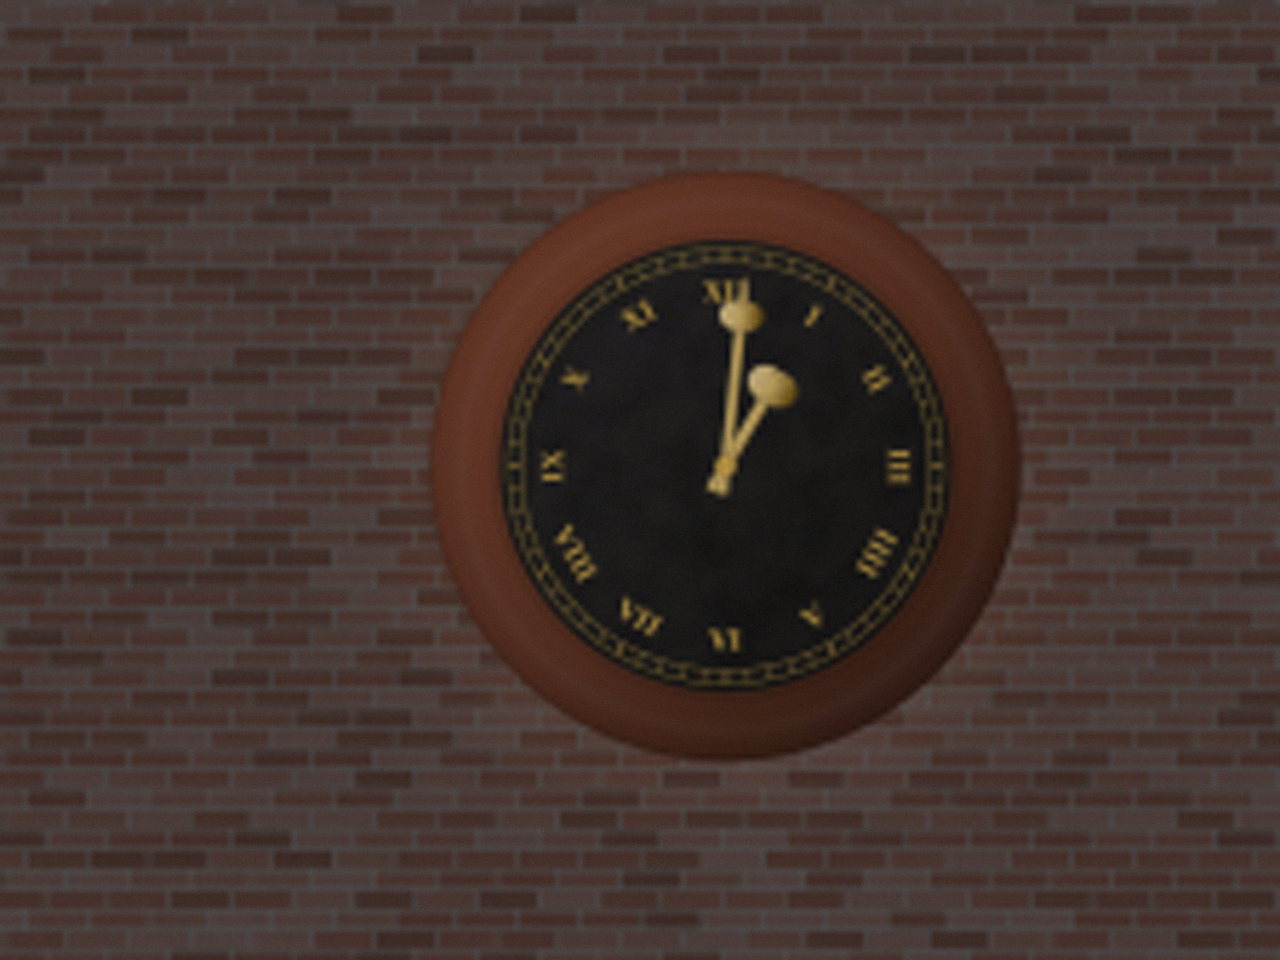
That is 1:01
